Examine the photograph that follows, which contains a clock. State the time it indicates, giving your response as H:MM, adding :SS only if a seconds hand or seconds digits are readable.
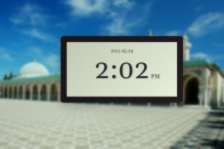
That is 2:02
